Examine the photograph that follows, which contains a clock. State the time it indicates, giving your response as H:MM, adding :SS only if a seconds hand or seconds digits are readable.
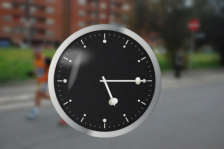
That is 5:15
